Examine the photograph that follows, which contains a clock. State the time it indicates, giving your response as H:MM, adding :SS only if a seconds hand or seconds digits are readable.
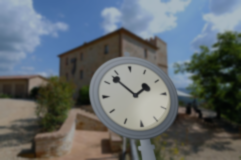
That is 1:53
